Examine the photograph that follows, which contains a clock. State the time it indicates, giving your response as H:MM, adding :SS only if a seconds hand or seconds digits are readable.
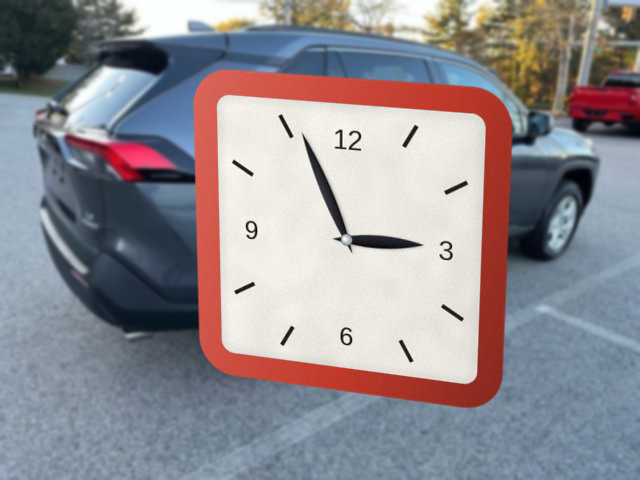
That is 2:56
